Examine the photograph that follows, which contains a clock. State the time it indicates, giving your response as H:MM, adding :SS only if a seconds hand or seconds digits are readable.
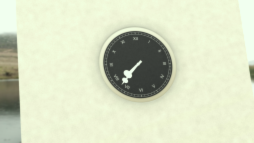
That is 7:37
